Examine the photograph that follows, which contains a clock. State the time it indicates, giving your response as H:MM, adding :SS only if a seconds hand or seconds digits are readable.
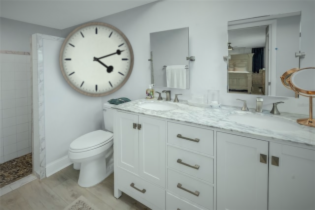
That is 4:12
